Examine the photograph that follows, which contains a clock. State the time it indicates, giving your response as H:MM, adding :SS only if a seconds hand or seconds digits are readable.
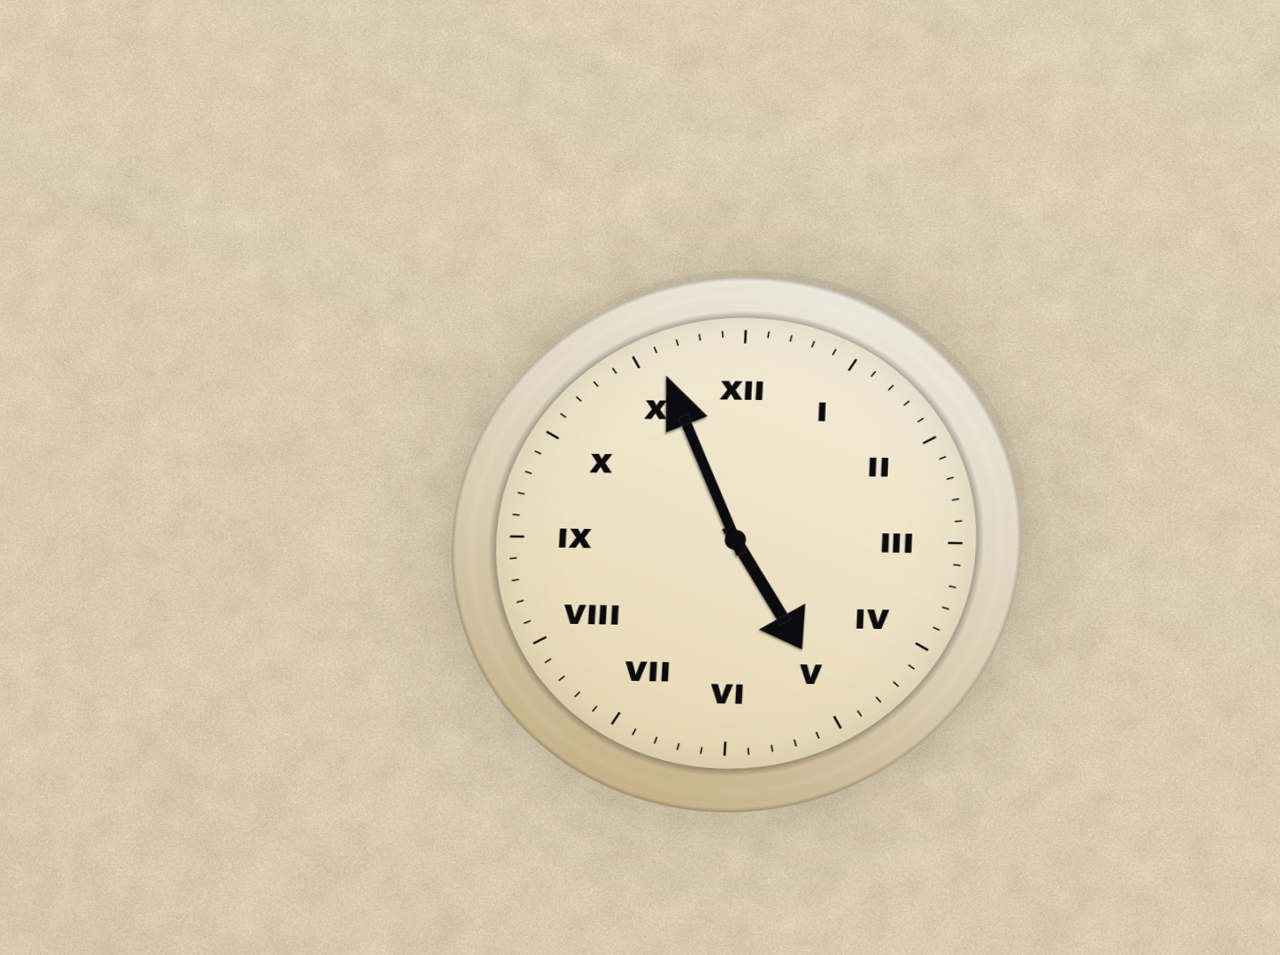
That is 4:56
